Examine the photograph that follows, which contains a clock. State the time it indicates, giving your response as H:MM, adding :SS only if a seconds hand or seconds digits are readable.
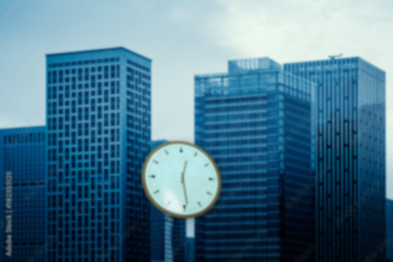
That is 12:29
